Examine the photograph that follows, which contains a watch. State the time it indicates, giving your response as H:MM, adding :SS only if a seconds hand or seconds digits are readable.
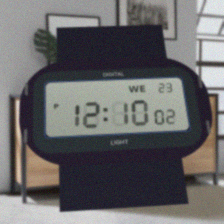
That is 12:10:02
